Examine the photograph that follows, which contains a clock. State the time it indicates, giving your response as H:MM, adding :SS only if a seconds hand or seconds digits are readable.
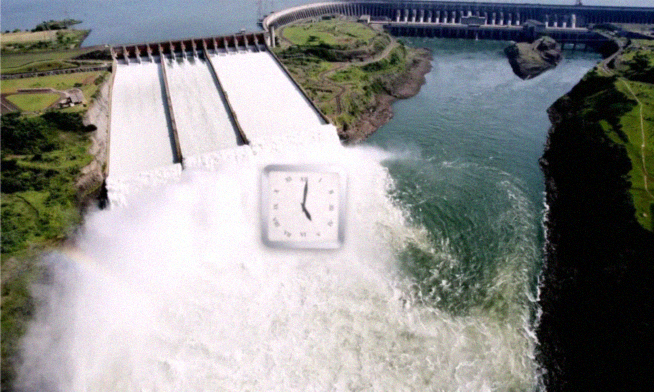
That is 5:01
